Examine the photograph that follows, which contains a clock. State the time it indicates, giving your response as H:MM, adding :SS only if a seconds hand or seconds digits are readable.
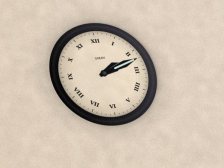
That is 2:12
